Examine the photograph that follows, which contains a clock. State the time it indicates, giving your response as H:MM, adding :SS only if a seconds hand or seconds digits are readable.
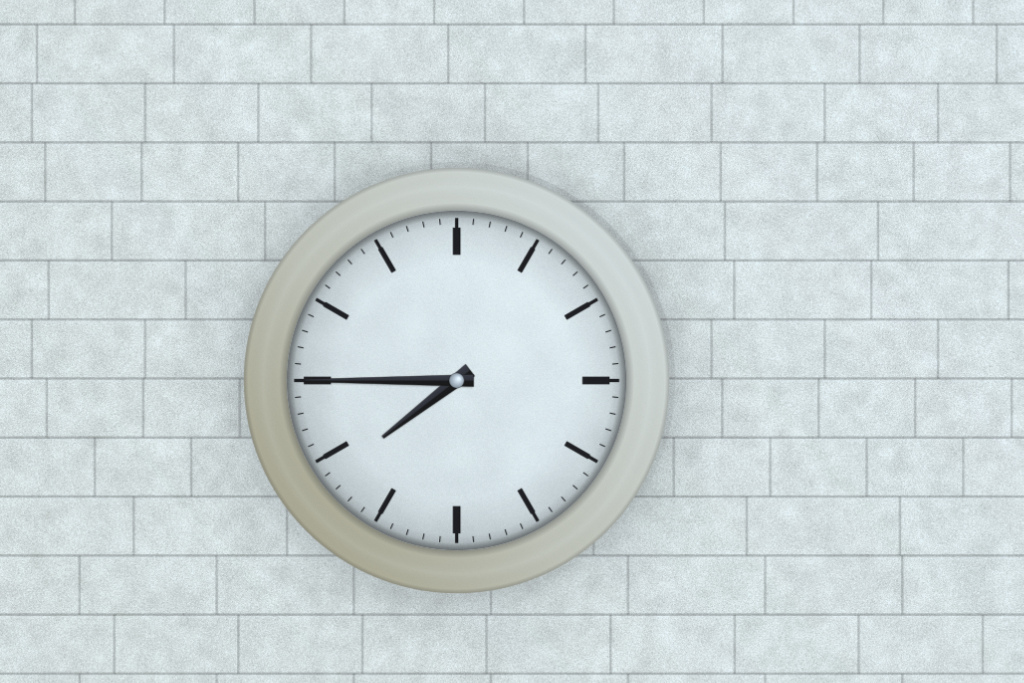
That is 7:45
